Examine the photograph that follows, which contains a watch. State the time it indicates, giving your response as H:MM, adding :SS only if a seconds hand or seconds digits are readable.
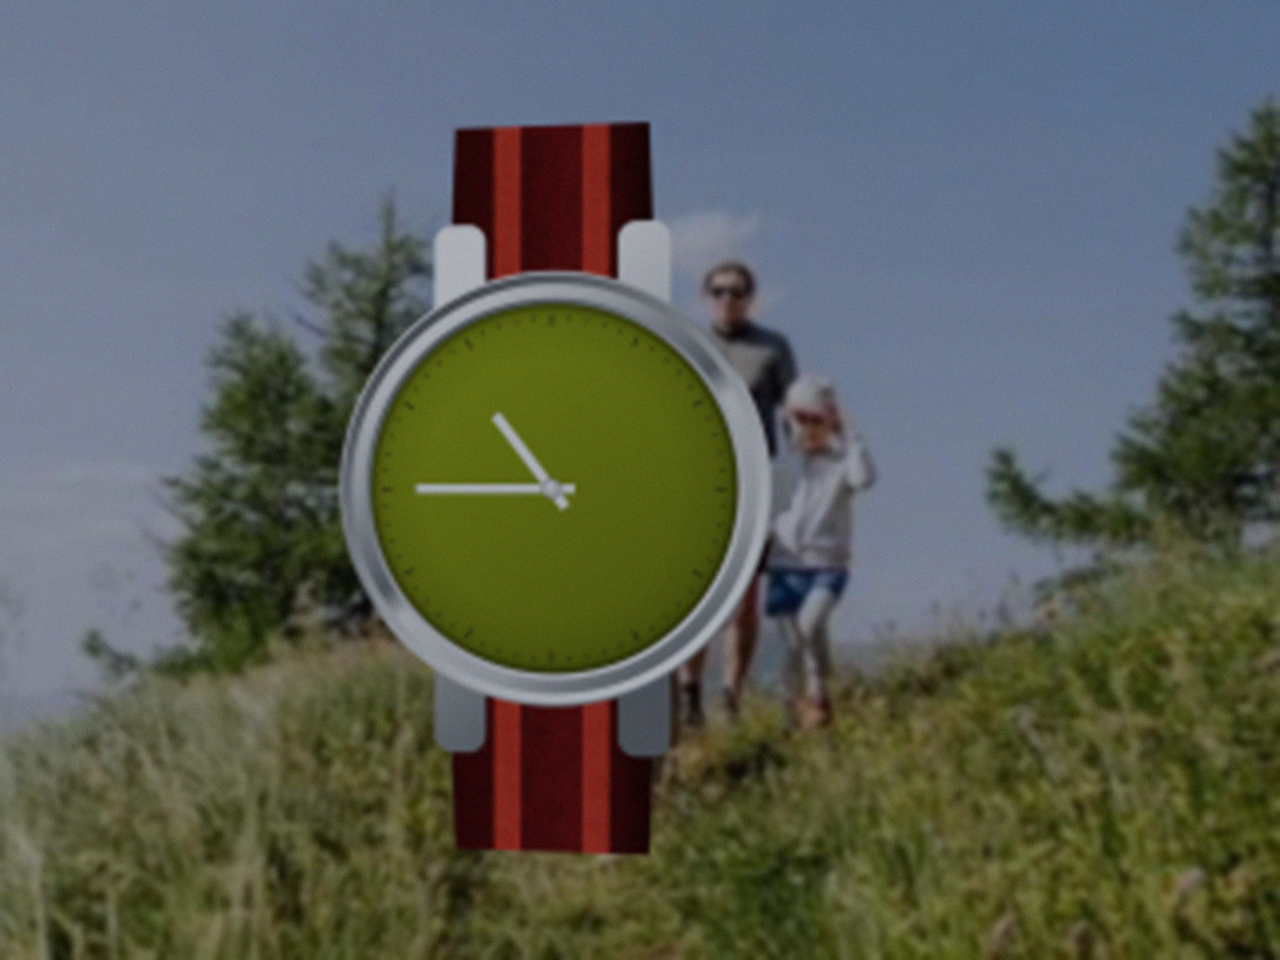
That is 10:45
